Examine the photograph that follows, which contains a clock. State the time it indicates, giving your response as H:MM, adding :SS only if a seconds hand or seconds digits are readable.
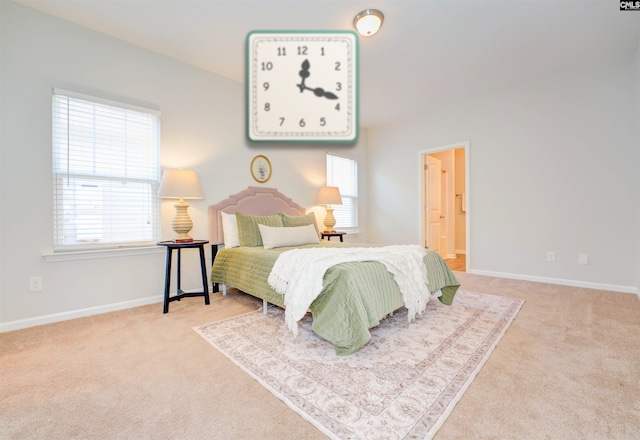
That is 12:18
